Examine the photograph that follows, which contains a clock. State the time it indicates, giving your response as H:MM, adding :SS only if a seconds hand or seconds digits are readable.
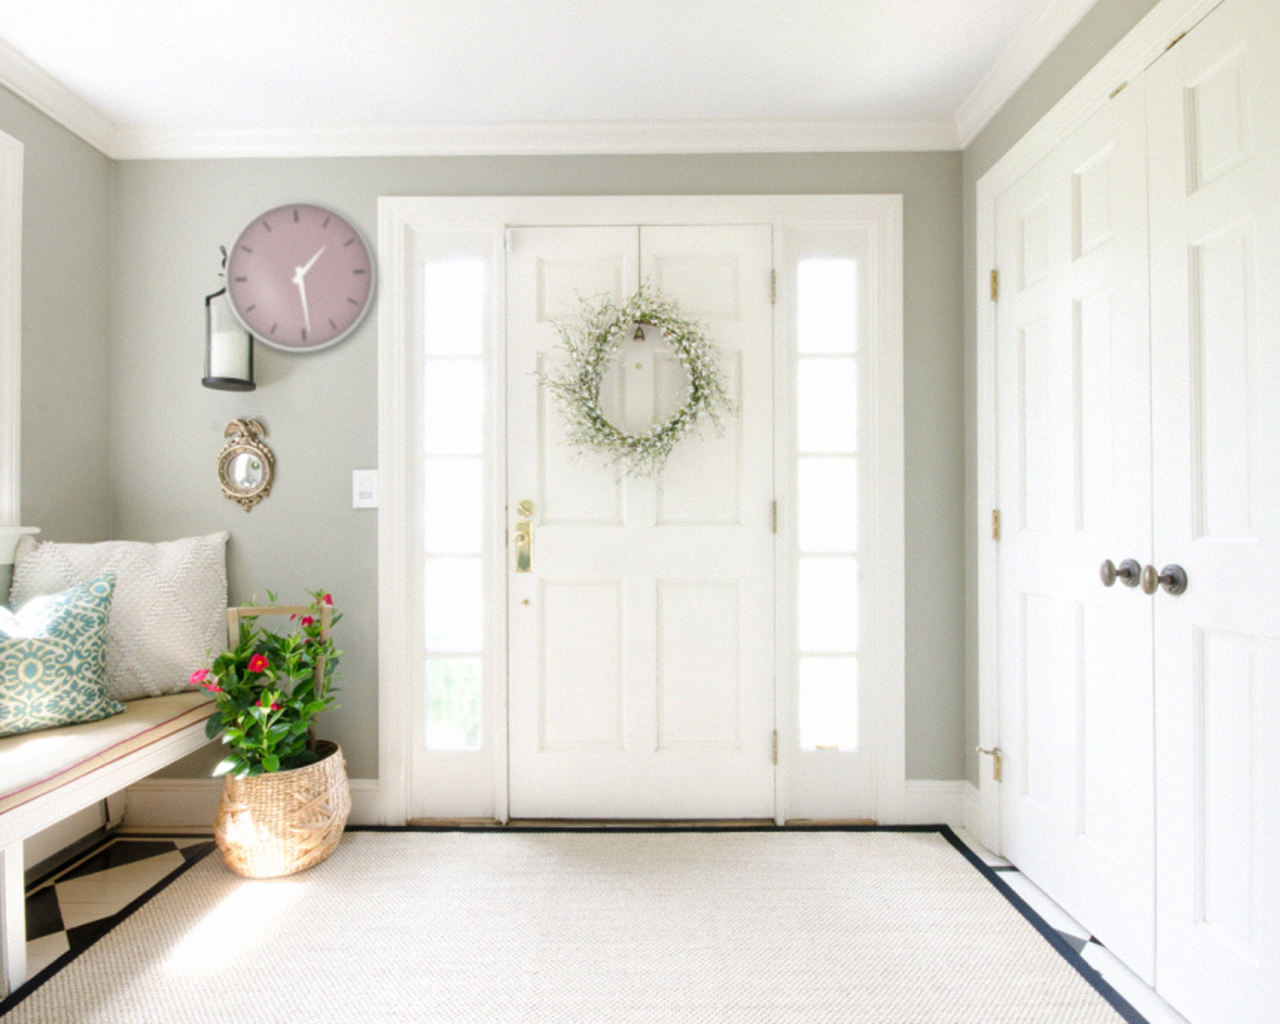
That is 1:29
